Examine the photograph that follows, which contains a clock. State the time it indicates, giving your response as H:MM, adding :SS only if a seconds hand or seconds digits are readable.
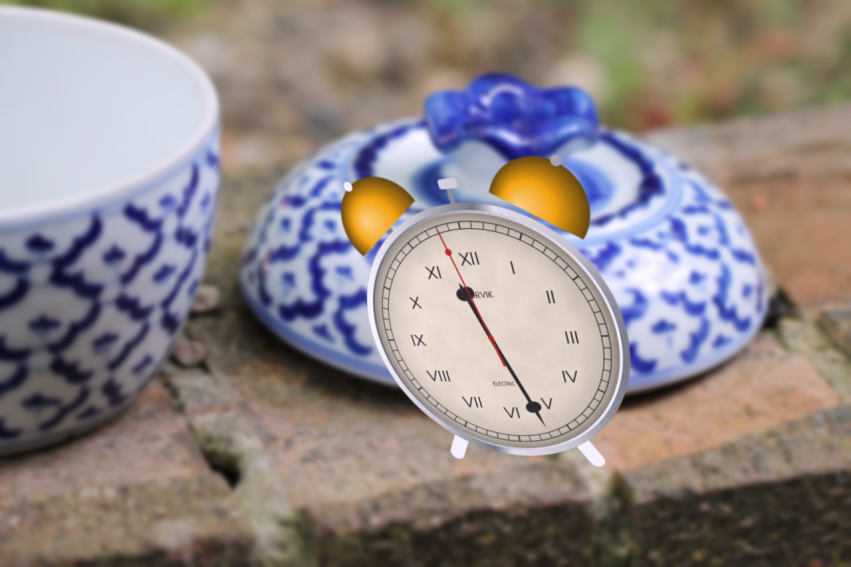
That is 11:26:58
